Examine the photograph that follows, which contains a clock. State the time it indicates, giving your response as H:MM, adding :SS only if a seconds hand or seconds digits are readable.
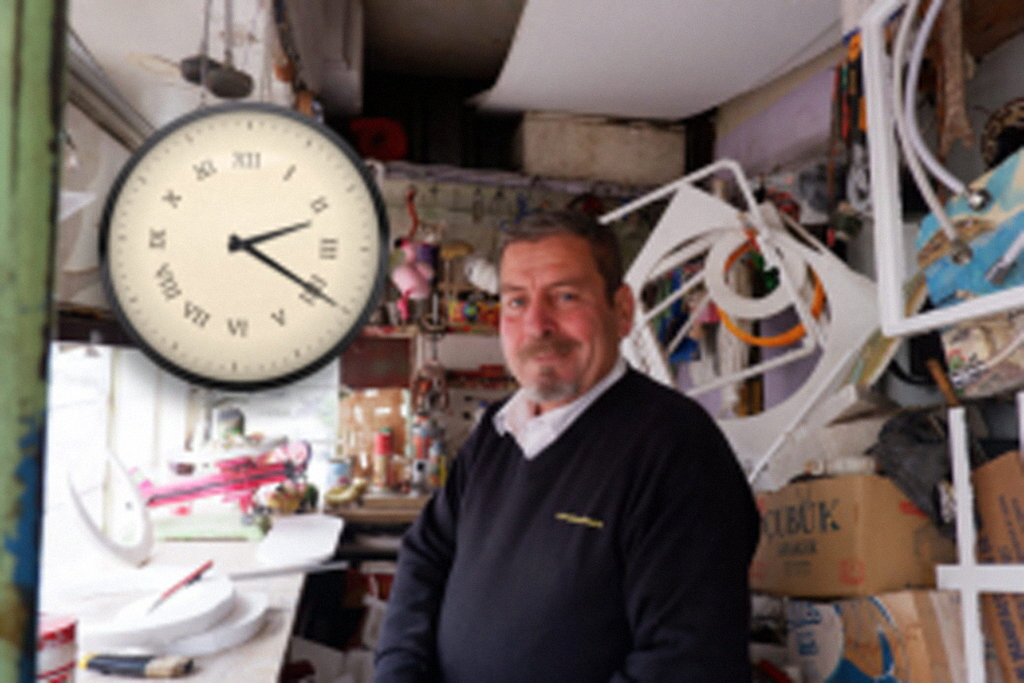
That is 2:20
